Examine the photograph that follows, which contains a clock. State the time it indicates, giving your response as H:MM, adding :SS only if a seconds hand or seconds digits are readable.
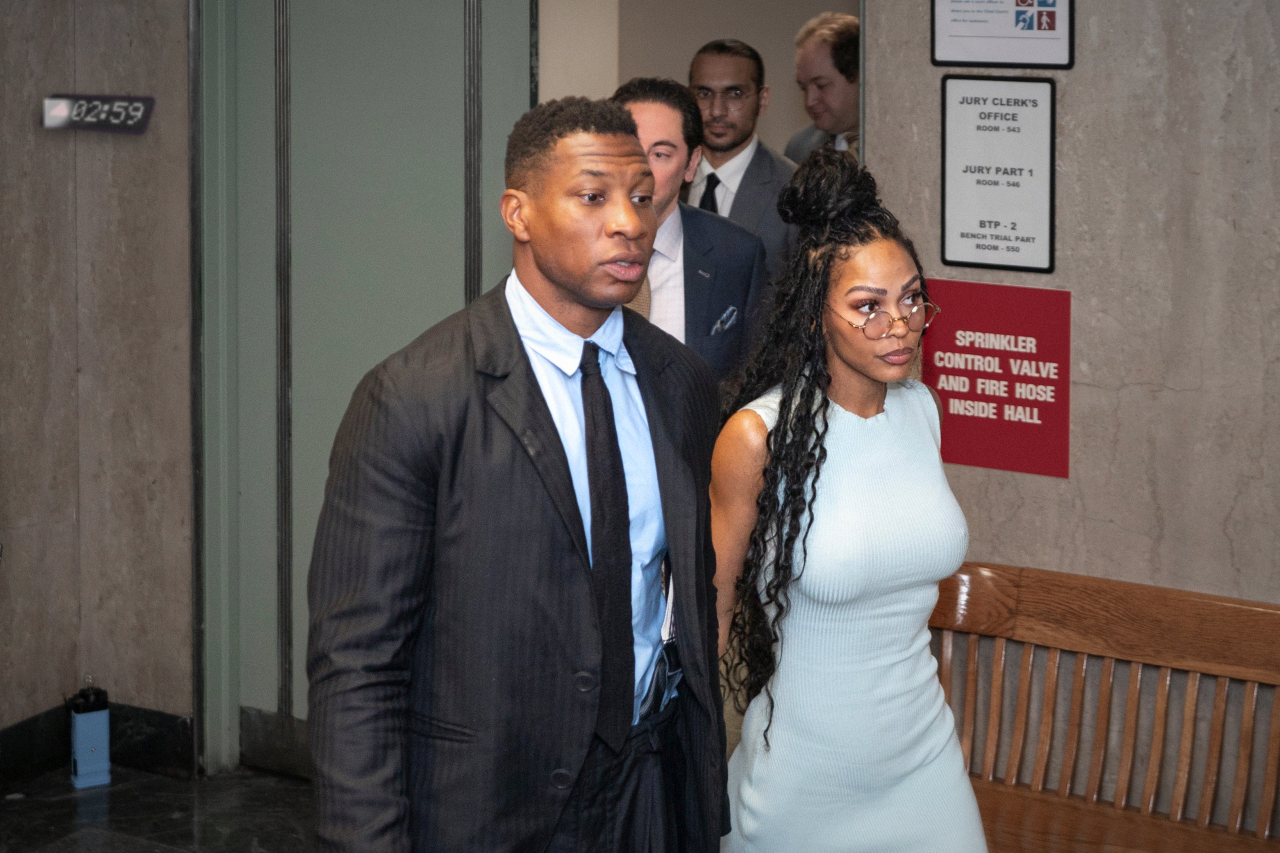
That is 2:59
